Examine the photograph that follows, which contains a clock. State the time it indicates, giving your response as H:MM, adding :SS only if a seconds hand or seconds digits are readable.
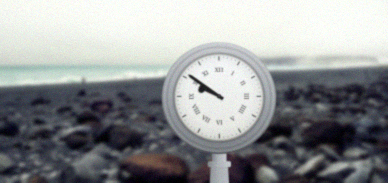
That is 9:51
